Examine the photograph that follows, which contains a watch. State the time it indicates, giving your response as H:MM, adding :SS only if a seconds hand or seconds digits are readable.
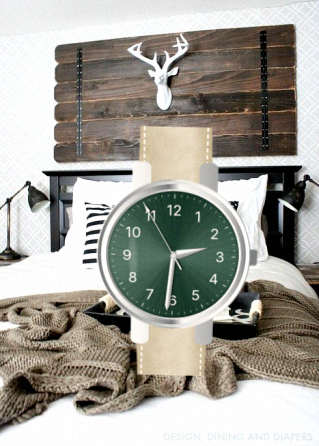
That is 2:30:55
